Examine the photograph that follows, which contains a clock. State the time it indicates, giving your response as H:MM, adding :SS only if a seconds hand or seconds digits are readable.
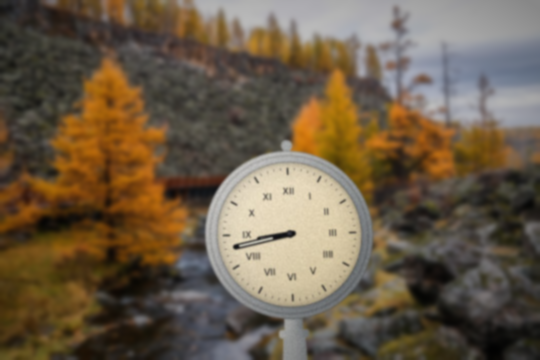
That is 8:43
